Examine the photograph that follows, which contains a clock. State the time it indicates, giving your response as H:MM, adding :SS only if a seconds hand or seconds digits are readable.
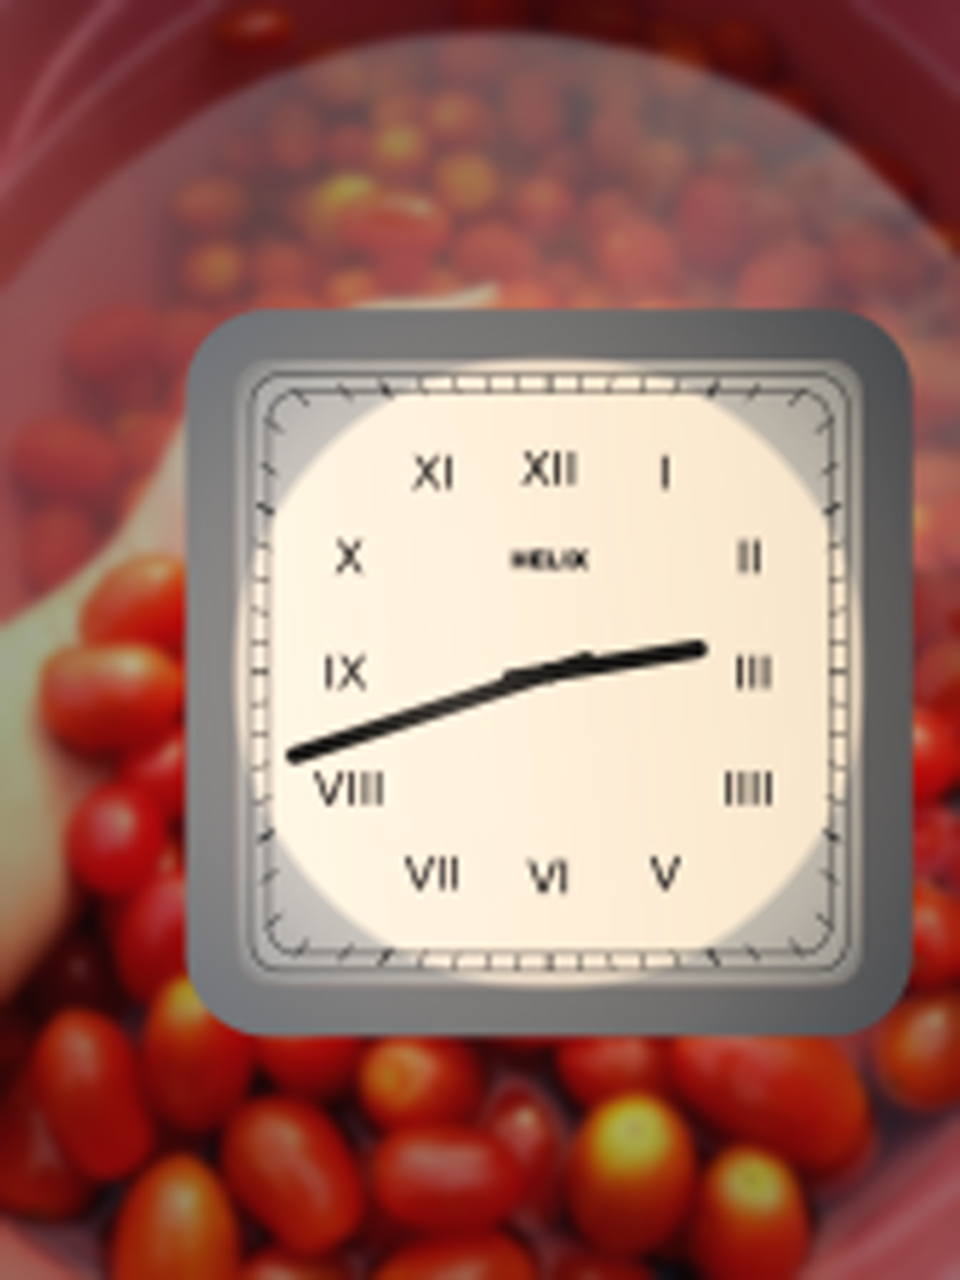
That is 2:42
